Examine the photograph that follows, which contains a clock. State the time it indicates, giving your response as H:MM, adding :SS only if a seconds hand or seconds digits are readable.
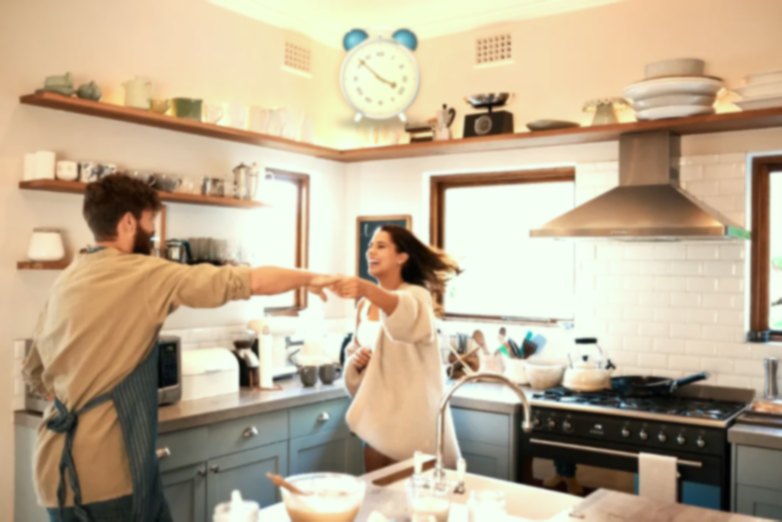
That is 3:52
